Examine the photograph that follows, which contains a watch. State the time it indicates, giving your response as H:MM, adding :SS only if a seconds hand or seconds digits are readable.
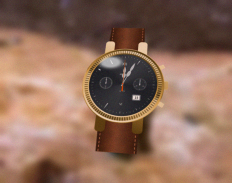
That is 12:04
